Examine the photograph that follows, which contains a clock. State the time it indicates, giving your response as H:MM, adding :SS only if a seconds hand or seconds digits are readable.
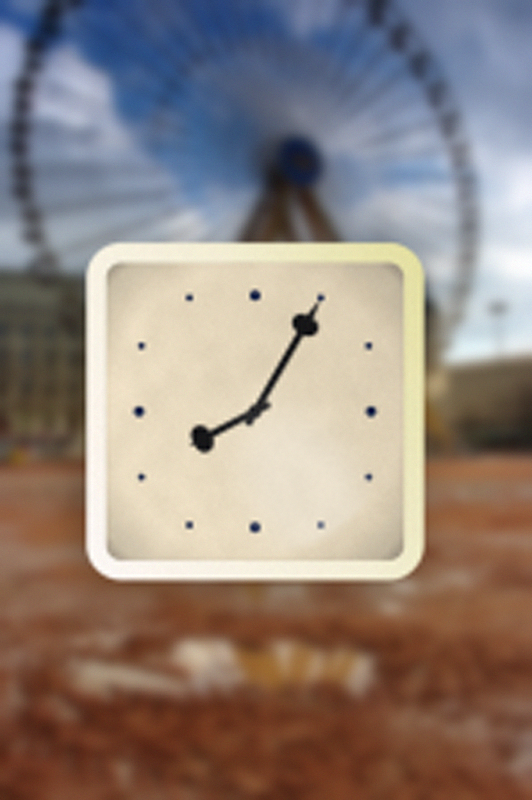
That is 8:05
